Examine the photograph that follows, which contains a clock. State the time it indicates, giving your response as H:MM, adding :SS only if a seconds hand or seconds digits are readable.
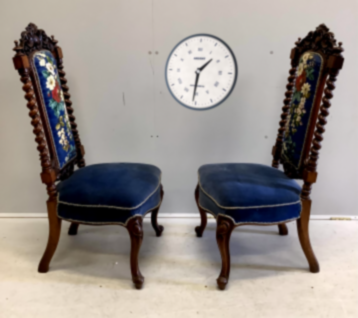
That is 1:31
